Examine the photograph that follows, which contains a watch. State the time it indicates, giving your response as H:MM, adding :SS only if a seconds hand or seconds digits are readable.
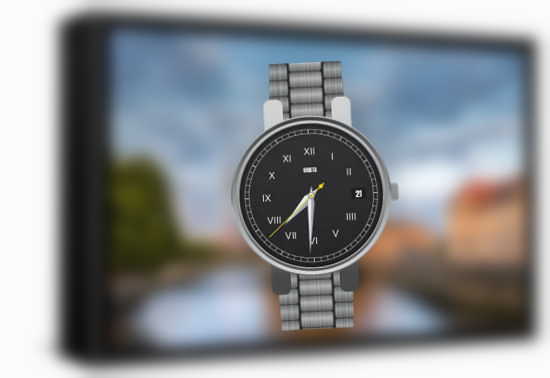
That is 7:30:38
